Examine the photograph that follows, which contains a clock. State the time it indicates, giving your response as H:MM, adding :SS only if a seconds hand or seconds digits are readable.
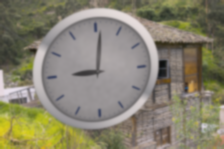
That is 9:01
